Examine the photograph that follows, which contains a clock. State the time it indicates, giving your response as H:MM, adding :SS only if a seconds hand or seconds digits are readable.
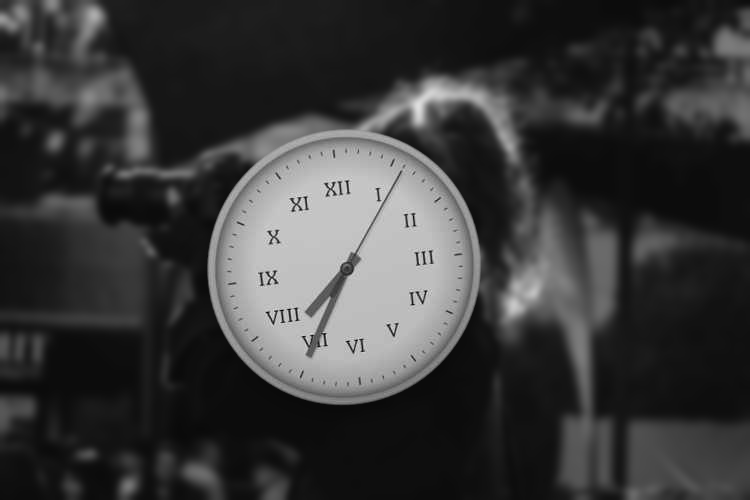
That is 7:35:06
